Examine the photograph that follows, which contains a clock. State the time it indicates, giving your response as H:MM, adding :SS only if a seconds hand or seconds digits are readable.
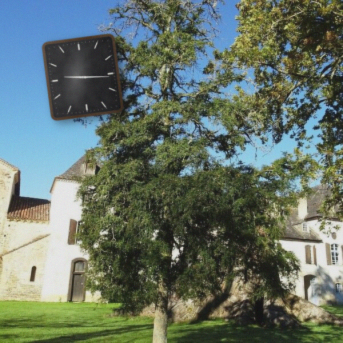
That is 9:16
